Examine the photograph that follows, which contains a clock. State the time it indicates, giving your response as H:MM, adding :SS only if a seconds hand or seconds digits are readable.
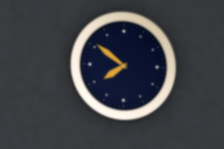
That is 7:51
